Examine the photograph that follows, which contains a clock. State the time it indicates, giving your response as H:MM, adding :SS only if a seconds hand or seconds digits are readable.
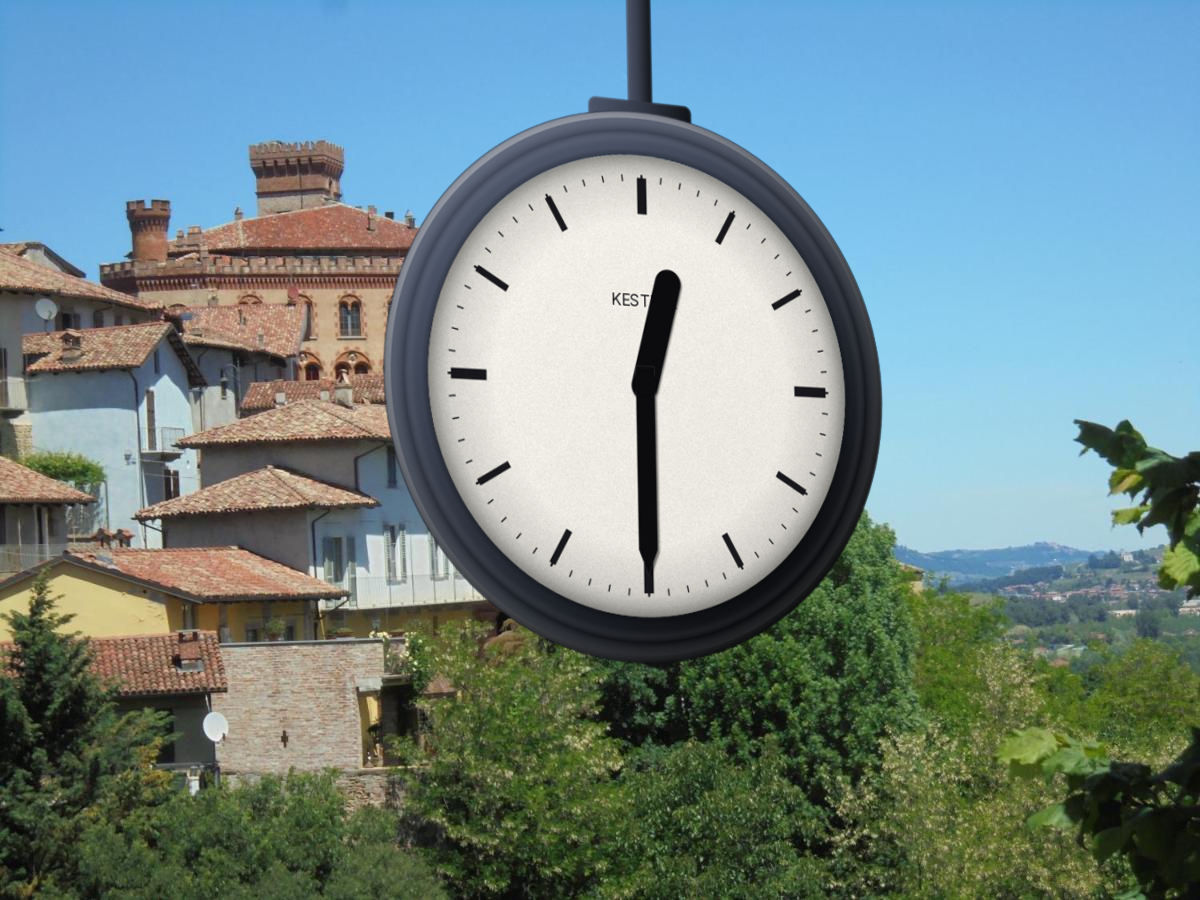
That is 12:30
